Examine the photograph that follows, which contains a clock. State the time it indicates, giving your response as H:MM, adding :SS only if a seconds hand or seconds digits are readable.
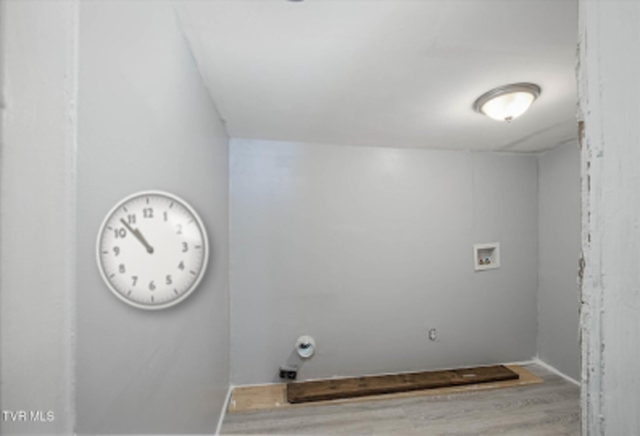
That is 10:53
